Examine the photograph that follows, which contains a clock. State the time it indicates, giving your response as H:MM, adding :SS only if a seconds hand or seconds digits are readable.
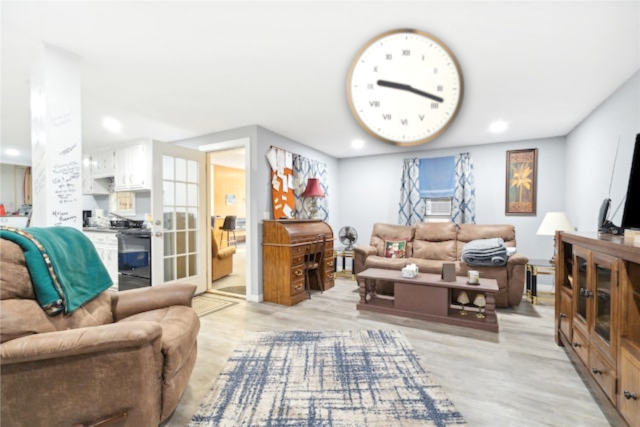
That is 9:18
